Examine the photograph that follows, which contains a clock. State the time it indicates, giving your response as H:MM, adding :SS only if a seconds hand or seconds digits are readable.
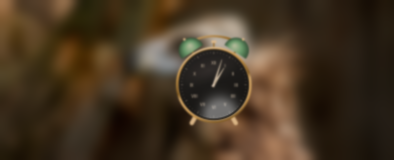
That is 1:03
